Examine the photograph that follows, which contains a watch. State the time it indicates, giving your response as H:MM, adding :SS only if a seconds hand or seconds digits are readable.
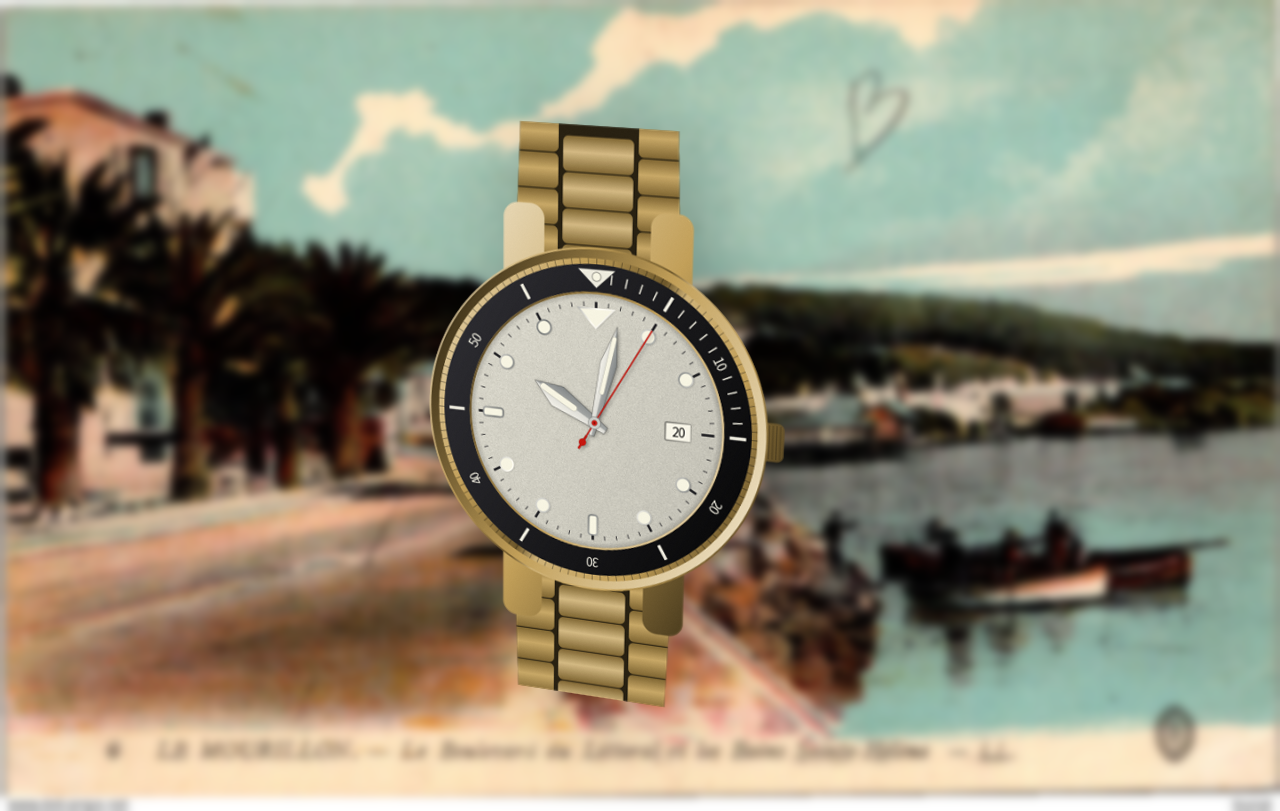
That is 10:02:05
